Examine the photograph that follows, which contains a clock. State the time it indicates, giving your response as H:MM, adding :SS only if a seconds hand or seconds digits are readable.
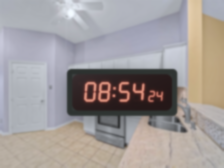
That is 8:54:24
